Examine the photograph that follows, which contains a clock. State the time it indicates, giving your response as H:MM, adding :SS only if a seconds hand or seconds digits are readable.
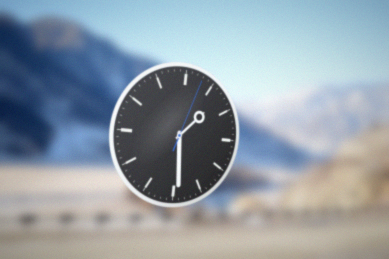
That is 1:29:03
